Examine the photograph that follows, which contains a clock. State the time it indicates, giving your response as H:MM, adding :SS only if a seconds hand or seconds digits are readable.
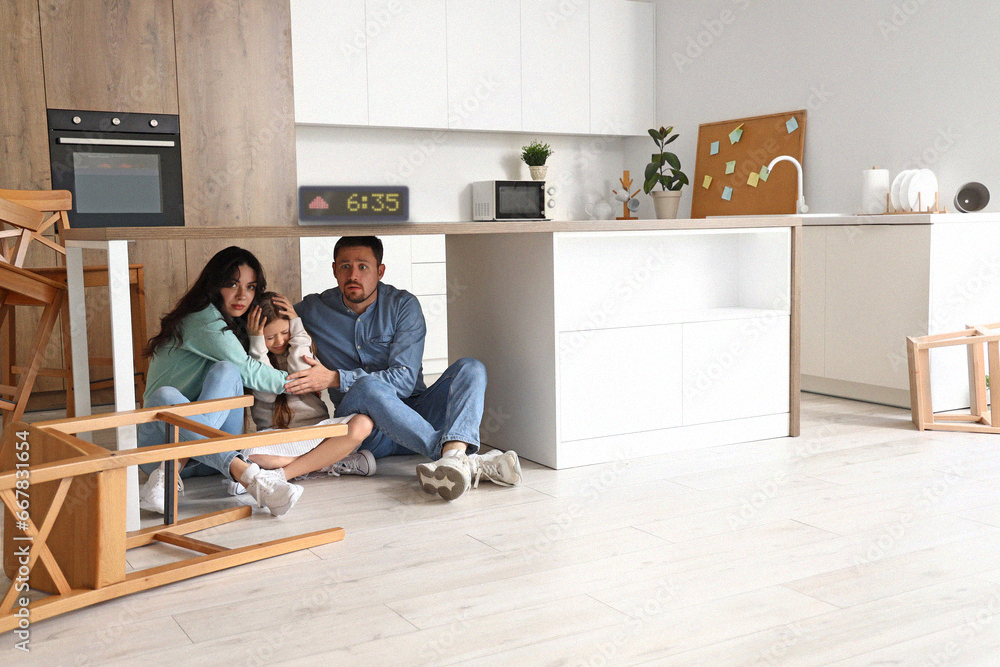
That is 6:35
